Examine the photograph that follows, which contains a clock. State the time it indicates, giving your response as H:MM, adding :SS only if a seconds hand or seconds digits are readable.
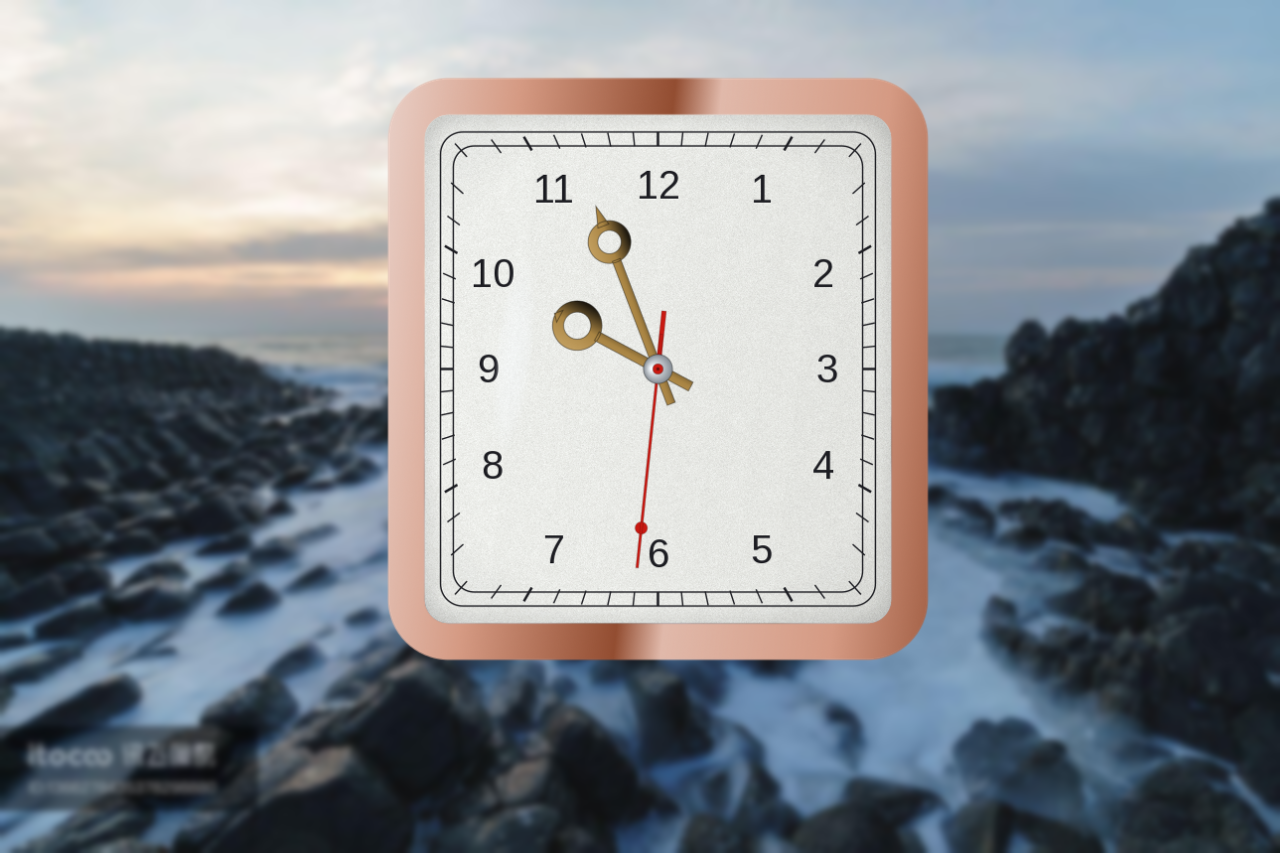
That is 9:56:31
